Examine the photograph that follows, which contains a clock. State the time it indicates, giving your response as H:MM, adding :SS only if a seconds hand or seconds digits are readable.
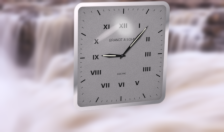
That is 9:07
